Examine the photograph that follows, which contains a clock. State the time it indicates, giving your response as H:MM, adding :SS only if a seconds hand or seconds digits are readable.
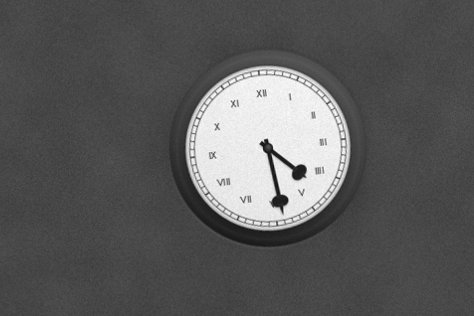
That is 4:29
